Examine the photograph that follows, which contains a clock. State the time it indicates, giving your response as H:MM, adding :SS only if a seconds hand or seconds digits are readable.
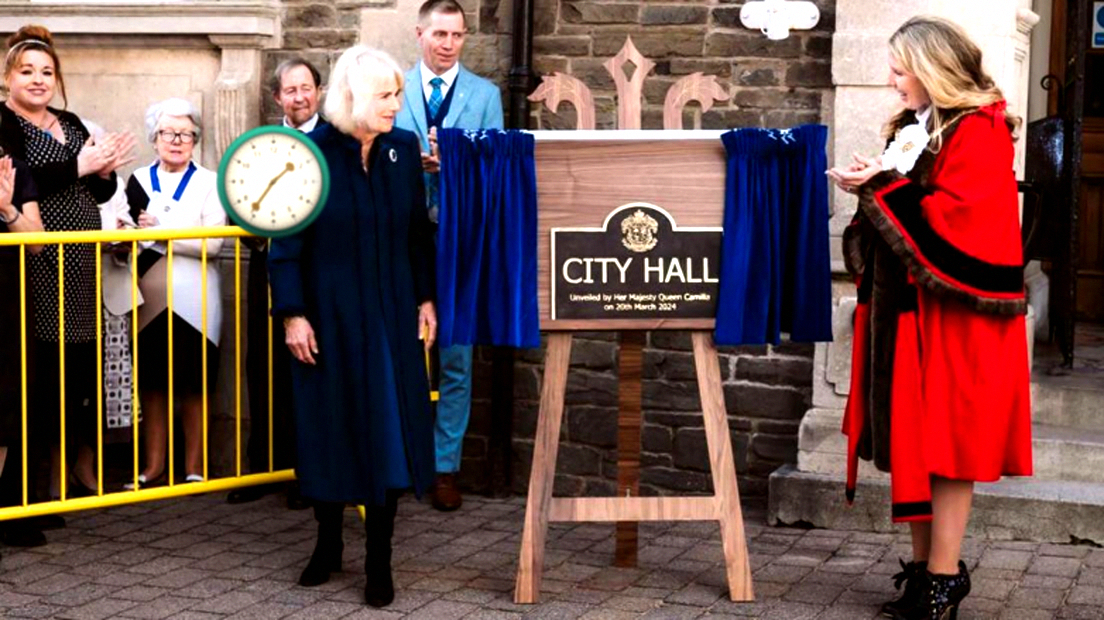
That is 1:36
